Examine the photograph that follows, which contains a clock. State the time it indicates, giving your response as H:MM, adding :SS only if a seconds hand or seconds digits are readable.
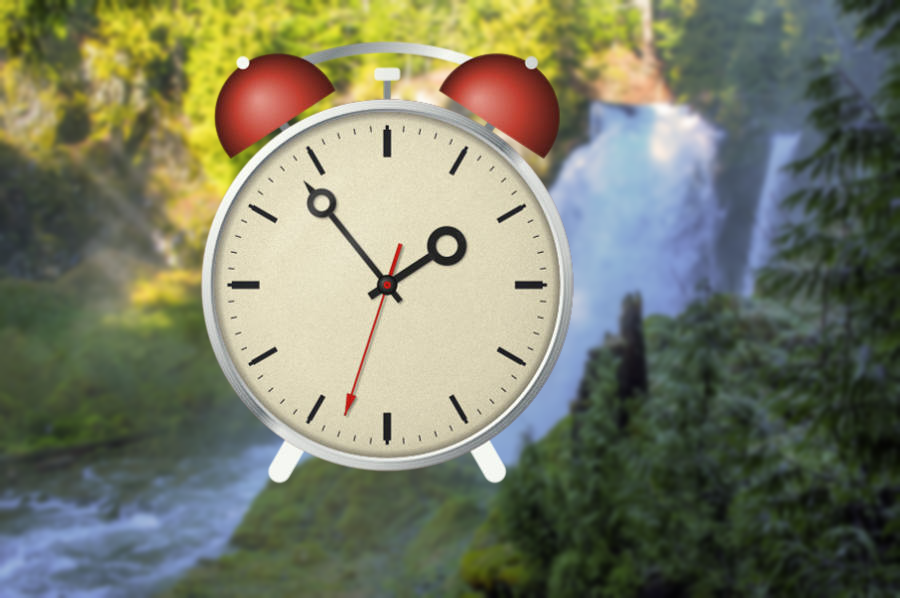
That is 1:53:33
